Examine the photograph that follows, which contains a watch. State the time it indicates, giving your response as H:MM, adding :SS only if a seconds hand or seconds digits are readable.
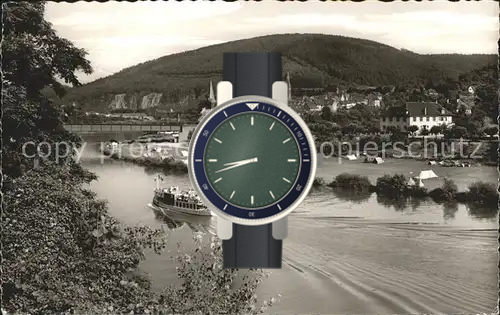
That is 8:42
